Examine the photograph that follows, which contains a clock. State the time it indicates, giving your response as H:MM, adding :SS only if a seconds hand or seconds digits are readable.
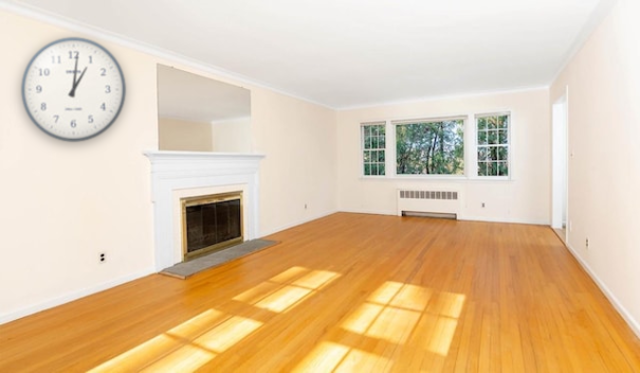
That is 1:01
